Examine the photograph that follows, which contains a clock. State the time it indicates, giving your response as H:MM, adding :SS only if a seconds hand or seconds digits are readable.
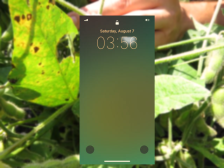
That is 3:56
